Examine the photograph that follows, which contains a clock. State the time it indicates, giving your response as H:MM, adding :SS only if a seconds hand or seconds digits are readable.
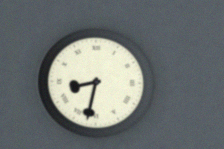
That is 8:32
